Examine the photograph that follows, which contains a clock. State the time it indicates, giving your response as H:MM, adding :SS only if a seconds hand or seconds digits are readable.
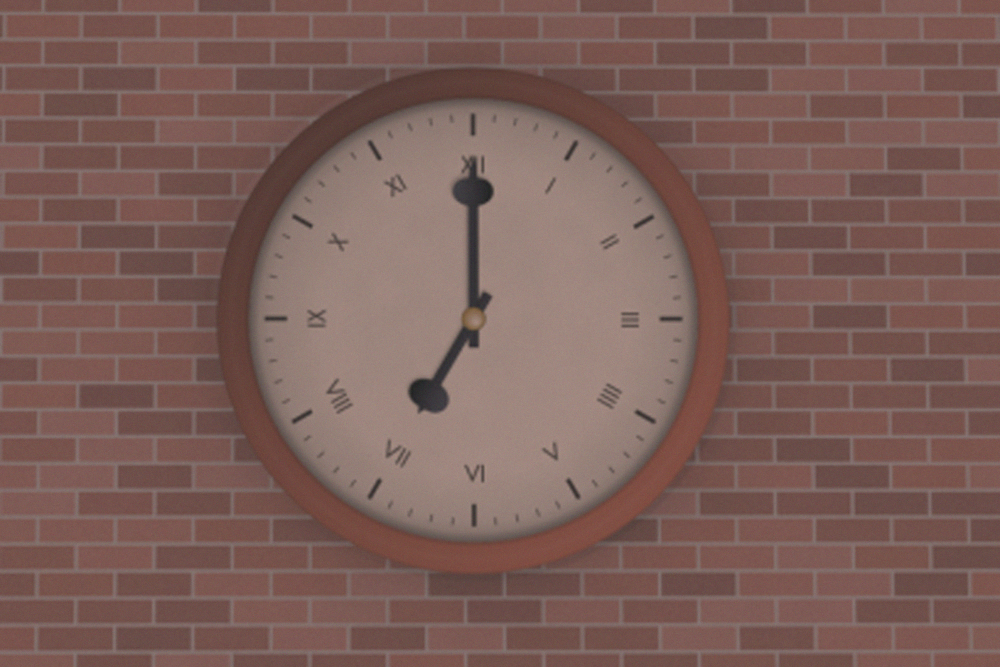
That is 7:00
